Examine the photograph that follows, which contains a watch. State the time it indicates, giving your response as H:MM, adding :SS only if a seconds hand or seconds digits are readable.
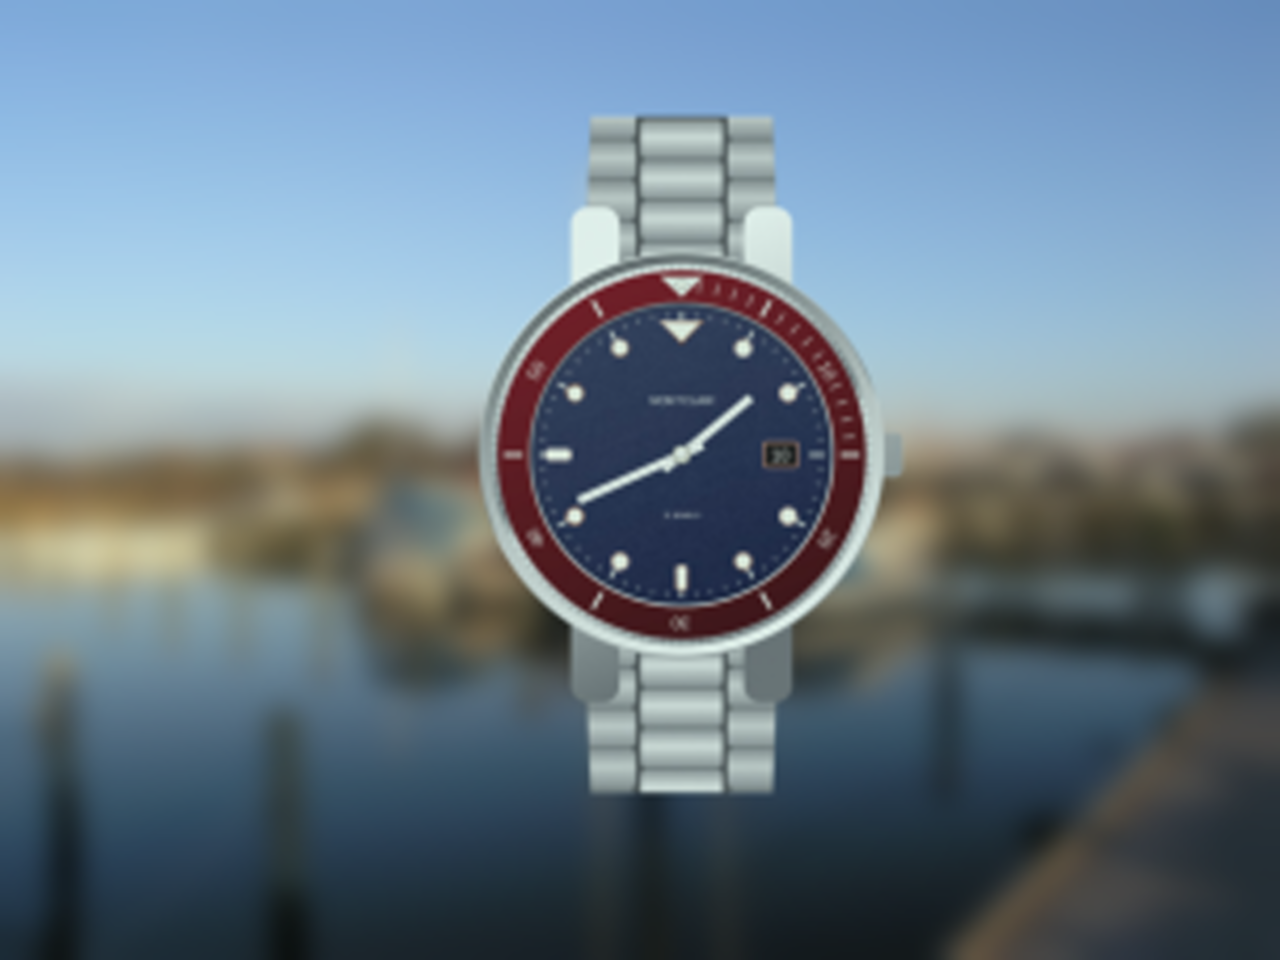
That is 1:41
